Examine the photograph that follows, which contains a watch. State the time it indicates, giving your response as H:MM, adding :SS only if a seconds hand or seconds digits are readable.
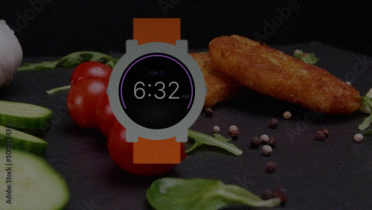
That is 6:32
